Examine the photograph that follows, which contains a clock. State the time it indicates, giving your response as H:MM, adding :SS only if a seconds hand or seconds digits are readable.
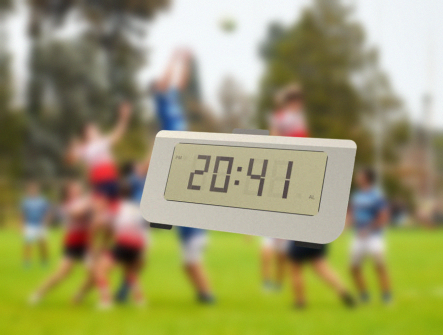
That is 20:41
